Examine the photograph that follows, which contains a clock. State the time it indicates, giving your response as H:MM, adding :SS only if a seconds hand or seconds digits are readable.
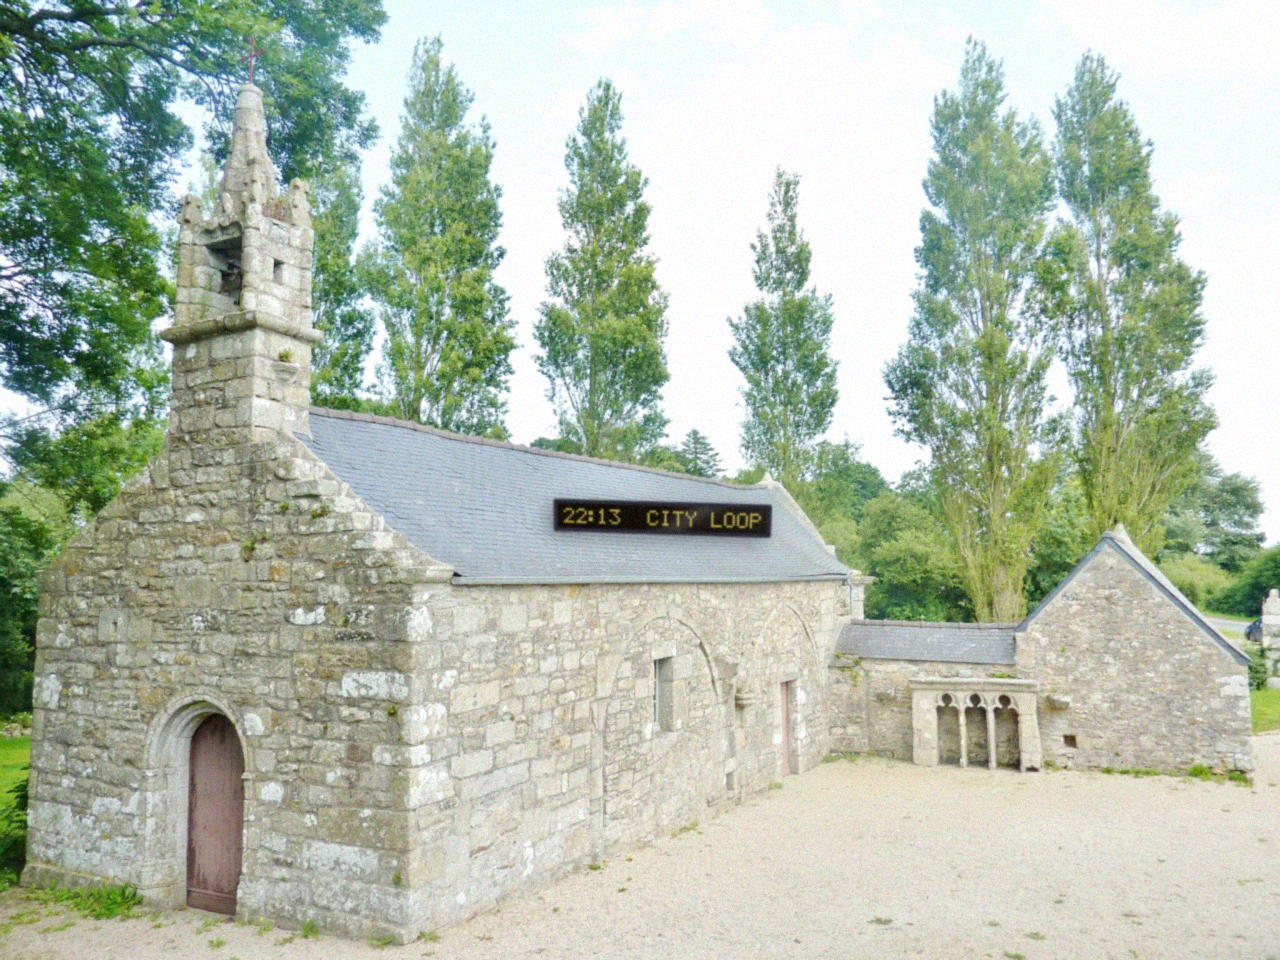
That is 22:13
